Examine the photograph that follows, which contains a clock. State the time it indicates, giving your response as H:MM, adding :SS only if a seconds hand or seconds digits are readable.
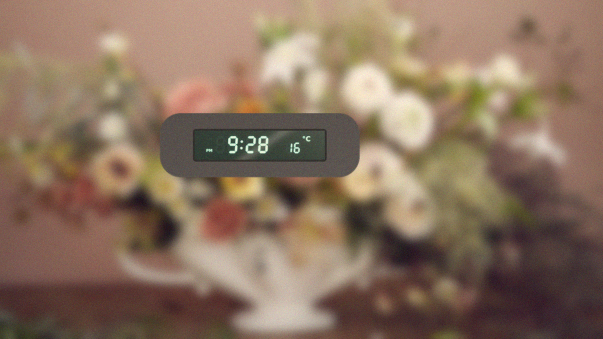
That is 9:28
